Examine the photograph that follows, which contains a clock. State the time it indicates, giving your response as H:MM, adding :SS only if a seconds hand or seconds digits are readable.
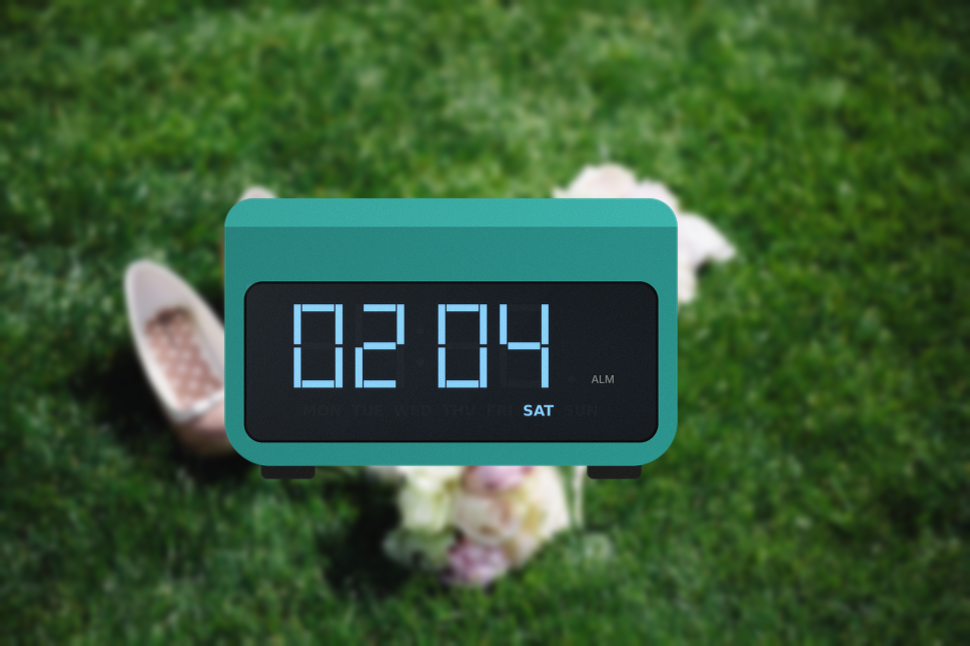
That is 2:04
